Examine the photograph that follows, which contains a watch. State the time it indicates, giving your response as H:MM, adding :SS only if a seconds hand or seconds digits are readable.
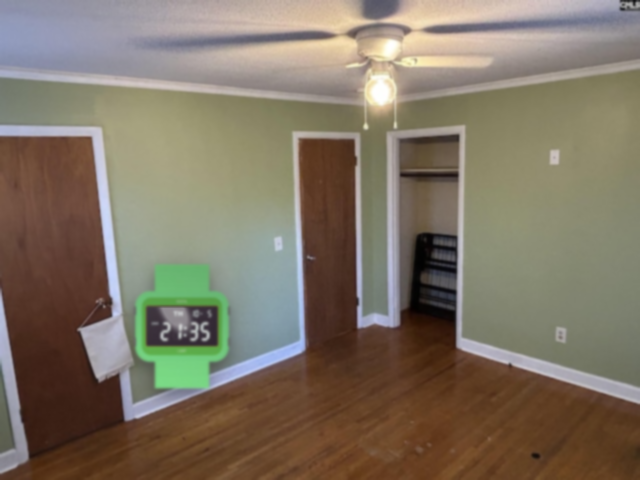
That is 21:35
